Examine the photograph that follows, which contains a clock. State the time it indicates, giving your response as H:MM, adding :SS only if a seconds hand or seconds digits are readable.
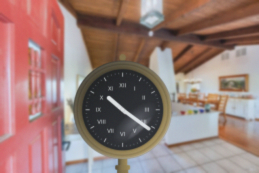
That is 10:21
